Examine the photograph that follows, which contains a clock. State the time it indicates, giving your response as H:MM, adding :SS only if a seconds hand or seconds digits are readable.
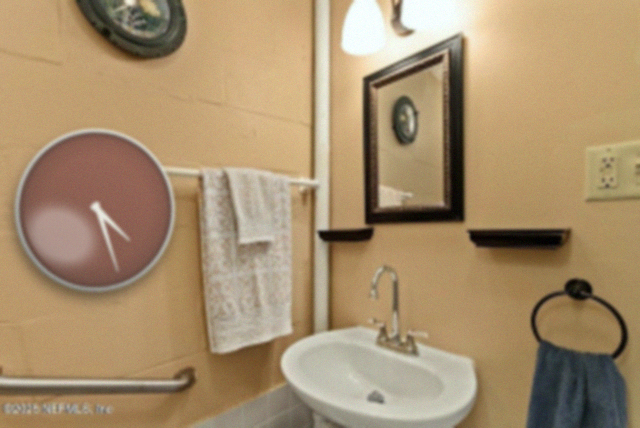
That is 4:27
